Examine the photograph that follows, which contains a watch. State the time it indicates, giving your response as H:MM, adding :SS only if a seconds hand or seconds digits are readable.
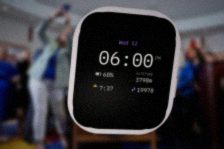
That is 6:00
